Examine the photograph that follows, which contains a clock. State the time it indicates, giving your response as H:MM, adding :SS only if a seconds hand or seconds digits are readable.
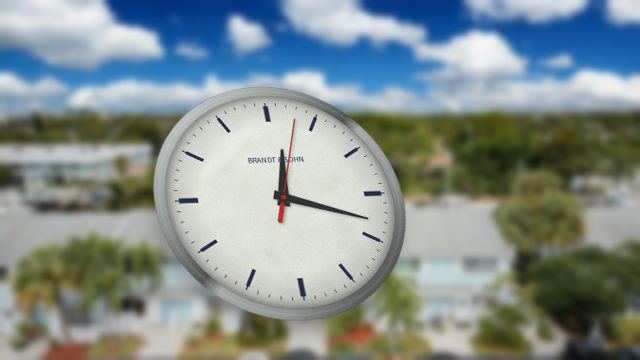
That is 12:18:03
